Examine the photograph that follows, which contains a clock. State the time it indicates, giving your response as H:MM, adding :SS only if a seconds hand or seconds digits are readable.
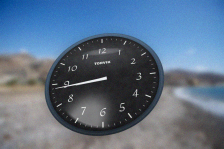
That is 8:44
